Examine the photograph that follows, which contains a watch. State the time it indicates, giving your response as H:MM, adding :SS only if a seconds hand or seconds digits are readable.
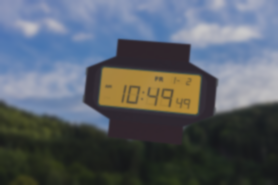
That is 10:49
